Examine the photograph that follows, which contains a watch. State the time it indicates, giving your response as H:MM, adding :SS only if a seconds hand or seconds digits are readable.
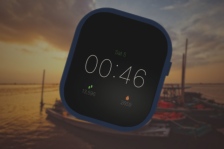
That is 0:46
